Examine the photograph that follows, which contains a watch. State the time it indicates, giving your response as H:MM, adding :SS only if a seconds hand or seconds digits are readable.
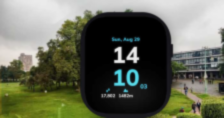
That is 14:10
